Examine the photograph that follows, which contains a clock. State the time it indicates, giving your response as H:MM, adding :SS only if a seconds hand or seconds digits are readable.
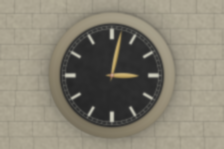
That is 3:02
